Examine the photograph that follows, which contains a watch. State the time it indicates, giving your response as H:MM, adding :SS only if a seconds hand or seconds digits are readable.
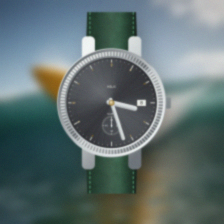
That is 3:27
